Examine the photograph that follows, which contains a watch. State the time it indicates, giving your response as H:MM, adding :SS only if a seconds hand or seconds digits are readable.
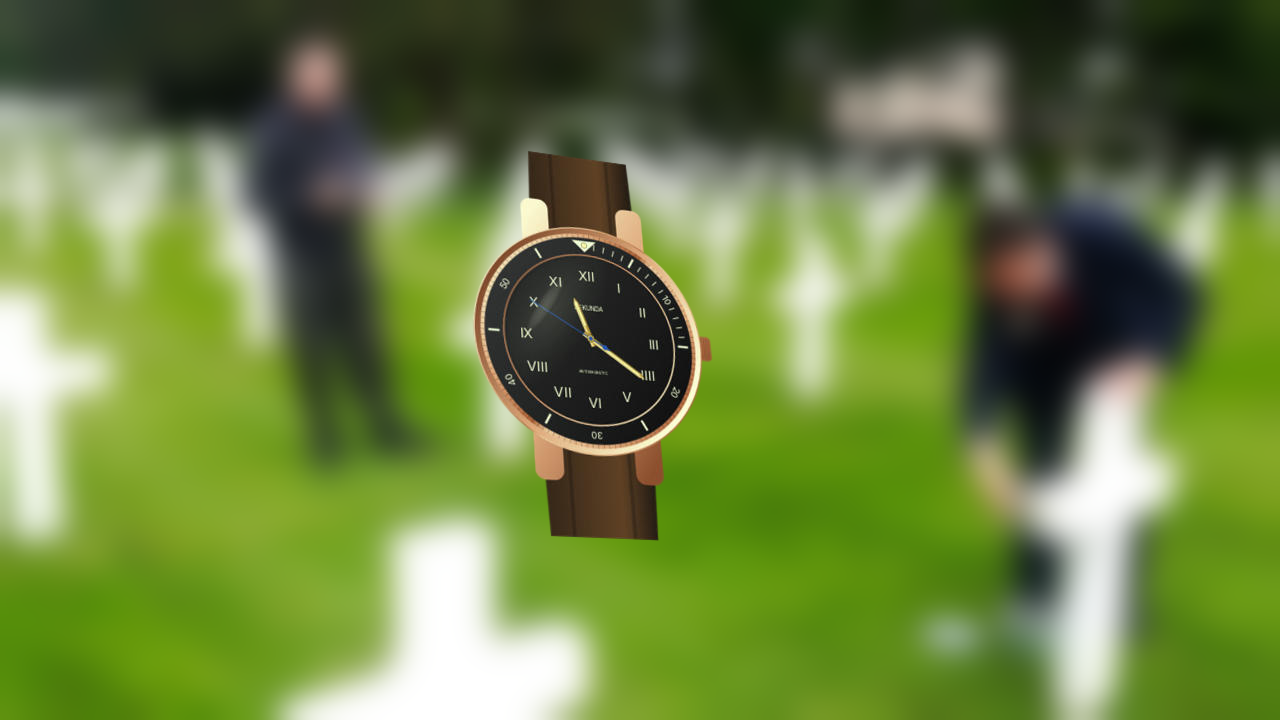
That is 11:20:50
